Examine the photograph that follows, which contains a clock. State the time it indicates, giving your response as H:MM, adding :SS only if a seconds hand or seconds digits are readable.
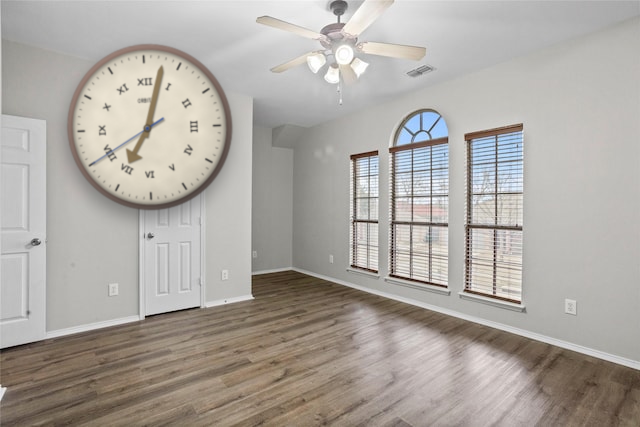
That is 7:02:40
